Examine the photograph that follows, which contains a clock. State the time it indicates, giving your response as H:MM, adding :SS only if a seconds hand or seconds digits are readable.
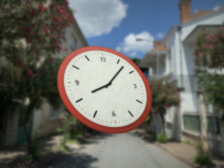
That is 8:07
